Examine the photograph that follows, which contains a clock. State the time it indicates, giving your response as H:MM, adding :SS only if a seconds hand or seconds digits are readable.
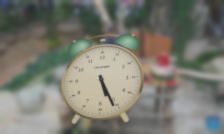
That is 5:26
